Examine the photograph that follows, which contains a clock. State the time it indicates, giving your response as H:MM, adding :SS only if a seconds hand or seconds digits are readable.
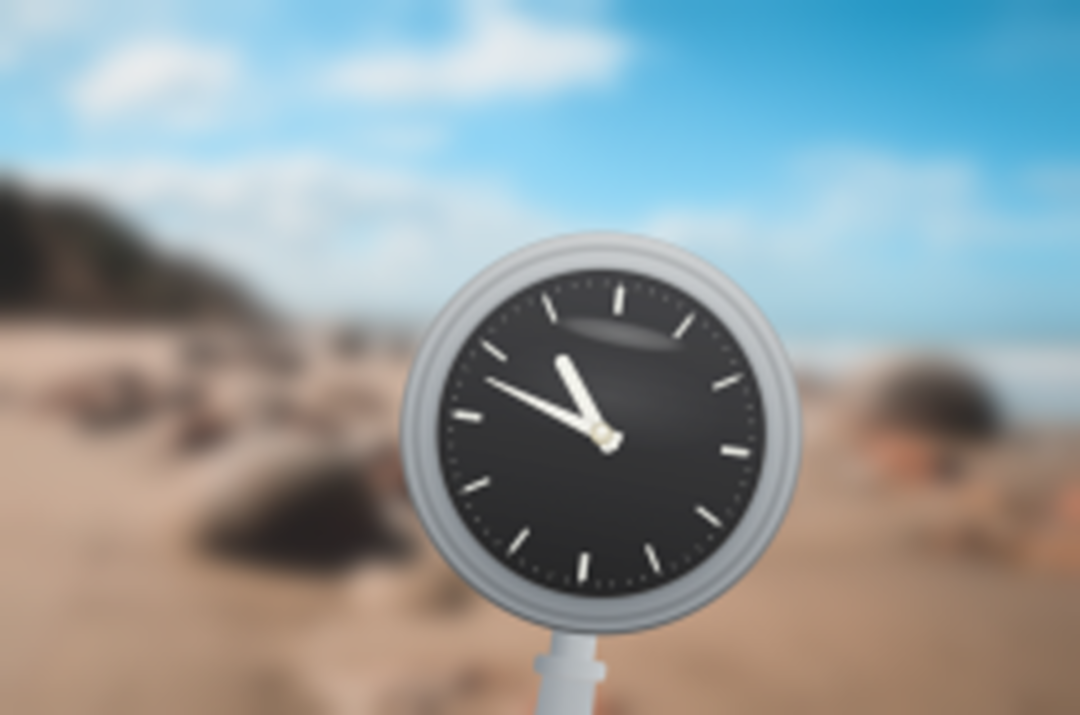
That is 10:48
